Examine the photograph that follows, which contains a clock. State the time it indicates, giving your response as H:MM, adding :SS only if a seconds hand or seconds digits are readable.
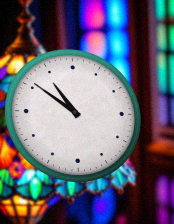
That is 10:51
